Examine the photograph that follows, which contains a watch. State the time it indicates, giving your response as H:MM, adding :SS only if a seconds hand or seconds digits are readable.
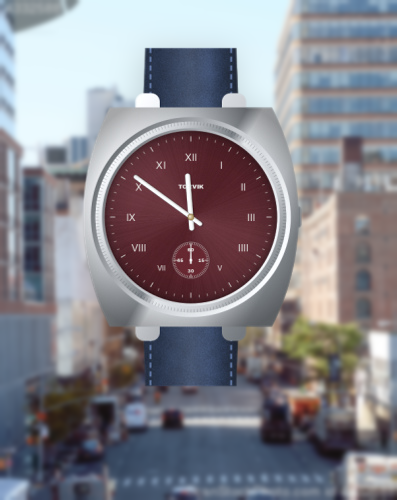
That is 11:51
